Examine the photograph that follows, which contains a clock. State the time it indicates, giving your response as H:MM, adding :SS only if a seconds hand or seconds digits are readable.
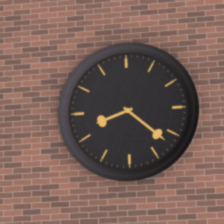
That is 8:22
